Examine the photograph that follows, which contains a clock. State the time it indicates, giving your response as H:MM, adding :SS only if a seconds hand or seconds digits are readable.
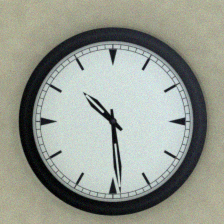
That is 10:29
